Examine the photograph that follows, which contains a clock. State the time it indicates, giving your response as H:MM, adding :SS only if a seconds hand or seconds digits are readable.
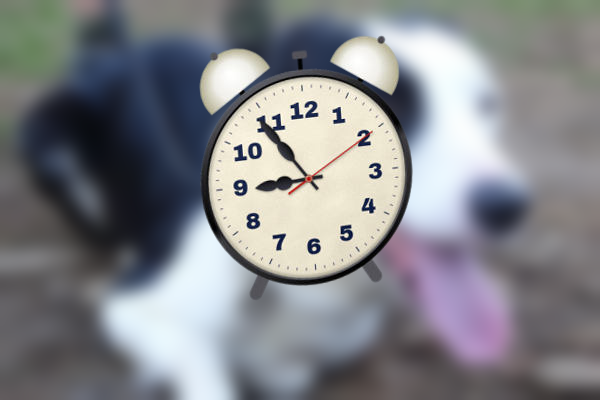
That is 8:54:10
